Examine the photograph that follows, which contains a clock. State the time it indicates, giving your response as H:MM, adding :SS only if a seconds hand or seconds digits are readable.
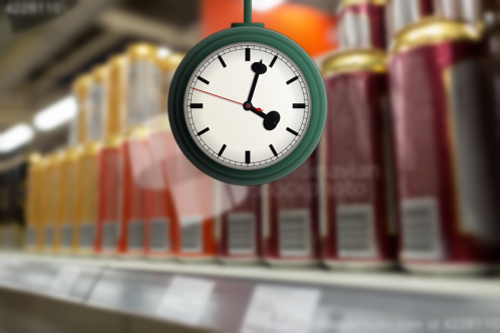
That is 4:02:48
